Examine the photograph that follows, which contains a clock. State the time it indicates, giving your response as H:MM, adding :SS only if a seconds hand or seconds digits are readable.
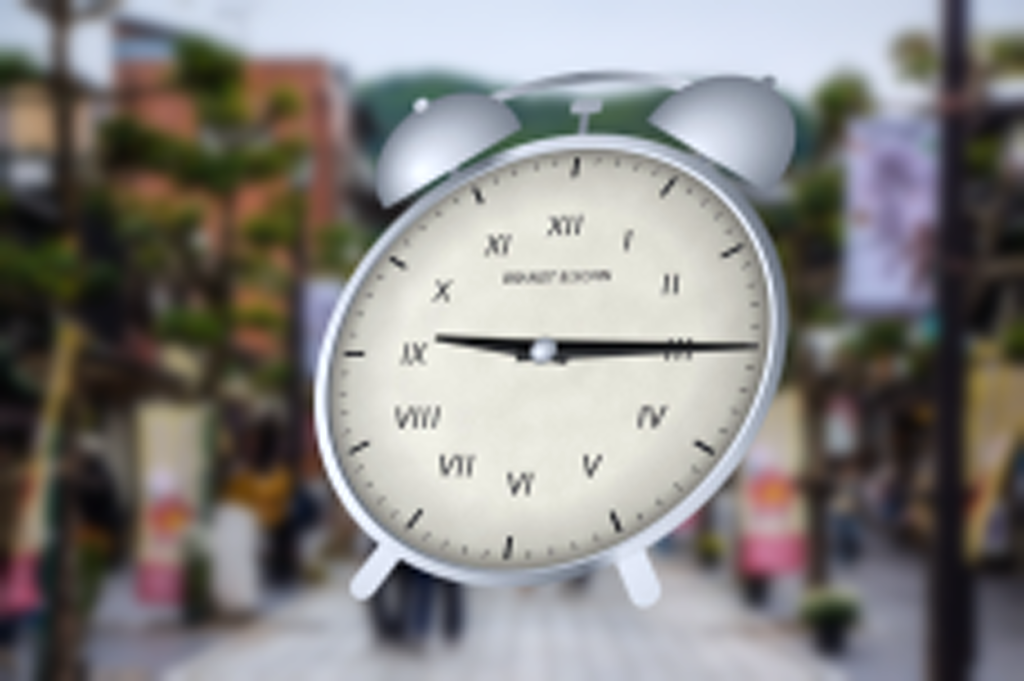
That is 9:15
